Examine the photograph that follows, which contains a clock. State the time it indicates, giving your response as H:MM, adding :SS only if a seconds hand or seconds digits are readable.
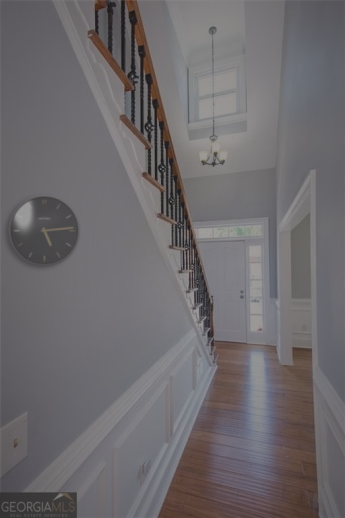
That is 5:14
